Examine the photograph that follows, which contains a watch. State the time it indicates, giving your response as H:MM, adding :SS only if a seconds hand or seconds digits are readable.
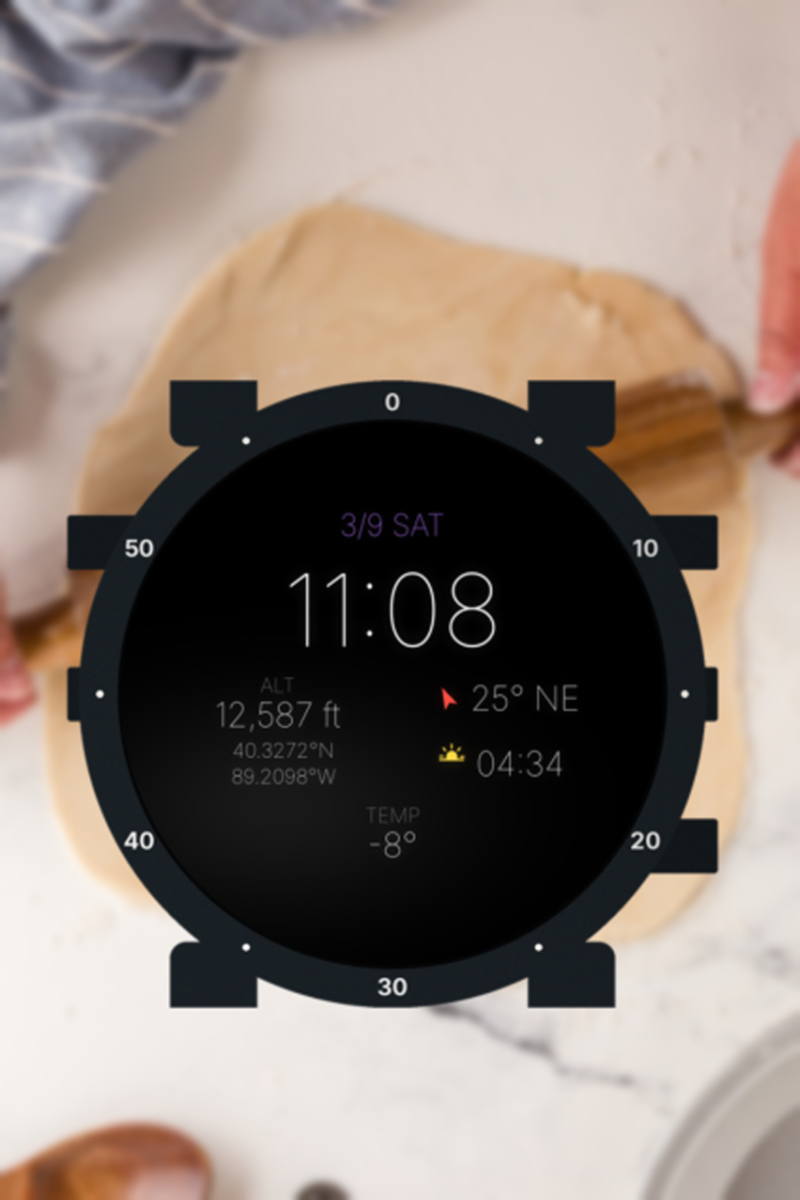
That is 11:08
